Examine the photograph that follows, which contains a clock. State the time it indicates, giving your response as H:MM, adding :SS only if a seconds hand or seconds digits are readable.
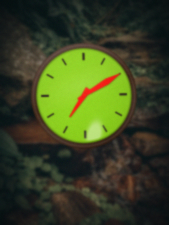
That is 7:10
